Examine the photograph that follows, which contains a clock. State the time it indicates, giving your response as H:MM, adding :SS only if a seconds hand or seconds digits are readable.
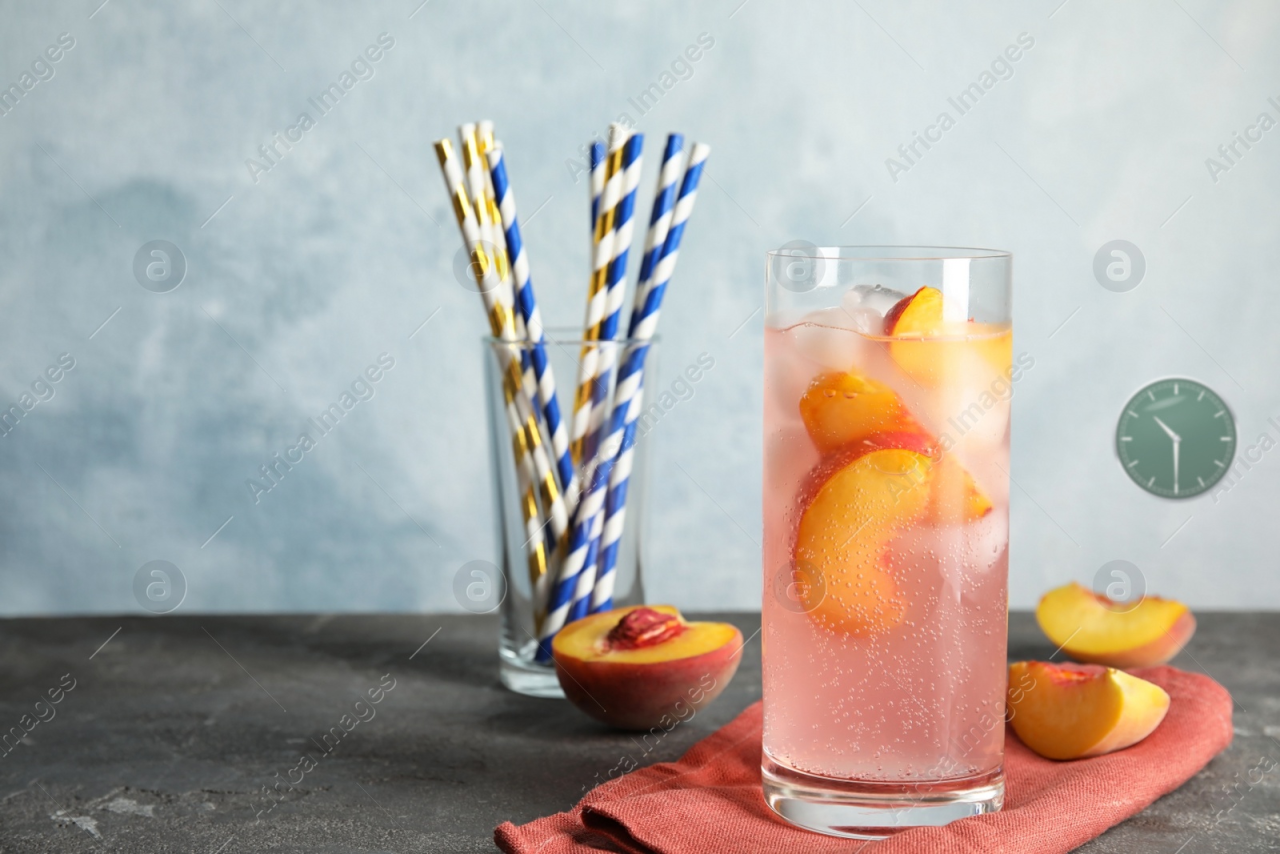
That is 10:30
